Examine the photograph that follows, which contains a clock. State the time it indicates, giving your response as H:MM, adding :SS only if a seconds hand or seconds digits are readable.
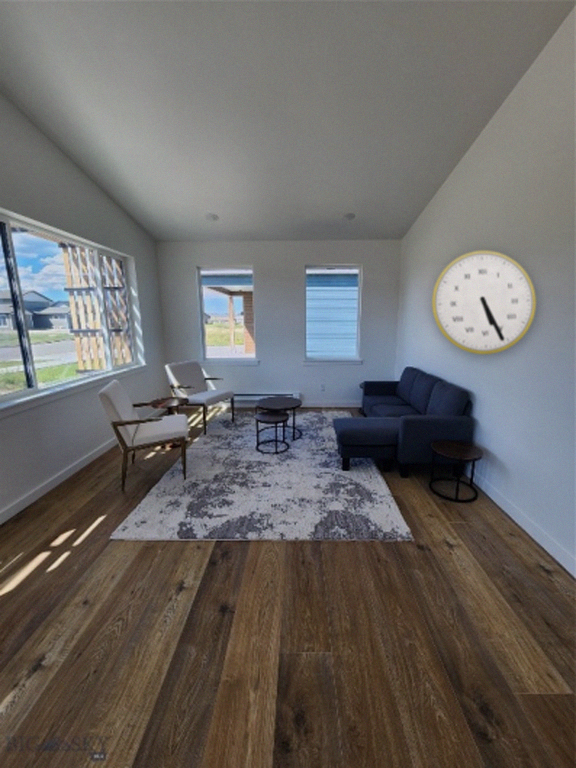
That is 5:26
